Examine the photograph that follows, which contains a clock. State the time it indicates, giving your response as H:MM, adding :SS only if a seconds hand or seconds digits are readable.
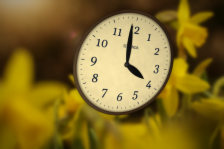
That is 3:59
